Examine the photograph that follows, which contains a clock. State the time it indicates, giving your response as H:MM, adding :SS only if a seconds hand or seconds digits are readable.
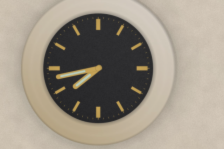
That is 7:43
